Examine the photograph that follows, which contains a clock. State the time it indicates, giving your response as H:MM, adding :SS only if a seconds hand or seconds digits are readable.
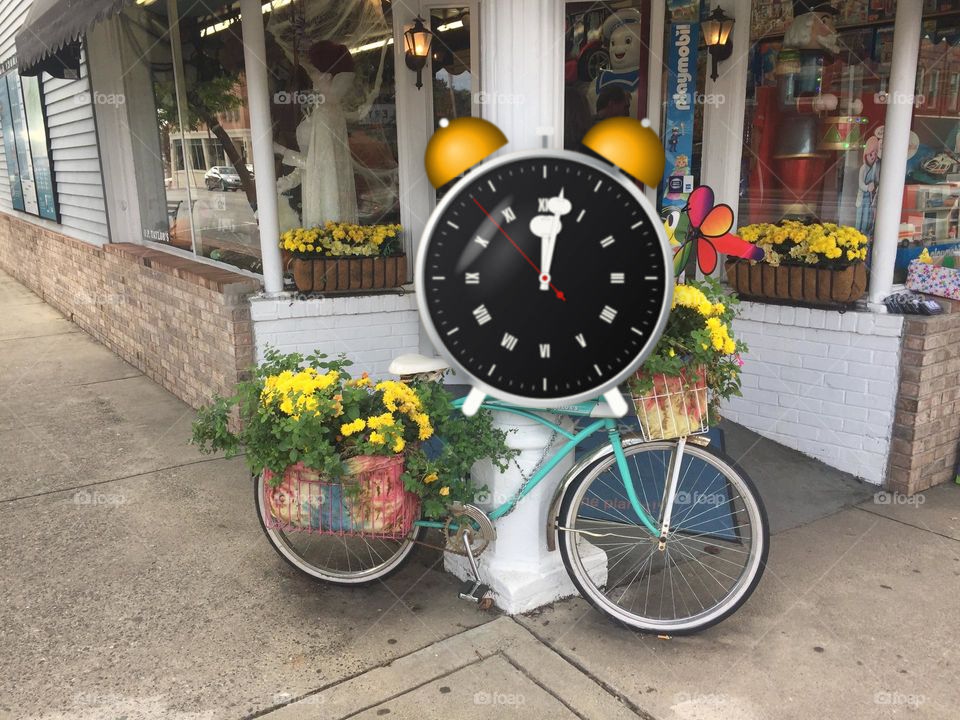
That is 12:01:53
